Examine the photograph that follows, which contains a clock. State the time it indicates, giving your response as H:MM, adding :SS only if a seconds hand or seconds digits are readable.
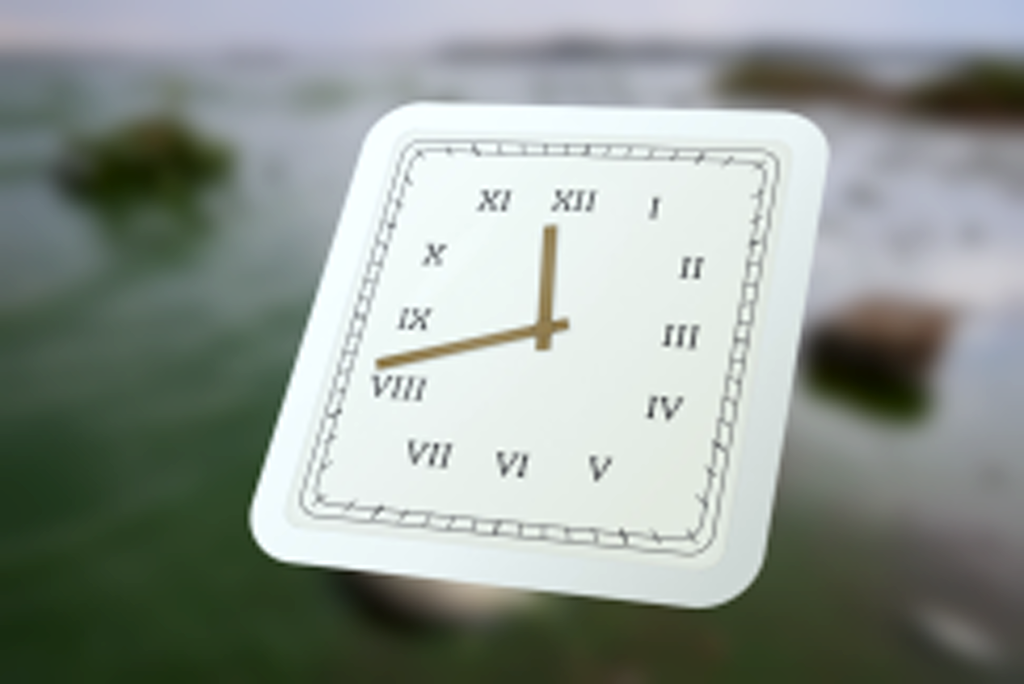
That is 11:42
